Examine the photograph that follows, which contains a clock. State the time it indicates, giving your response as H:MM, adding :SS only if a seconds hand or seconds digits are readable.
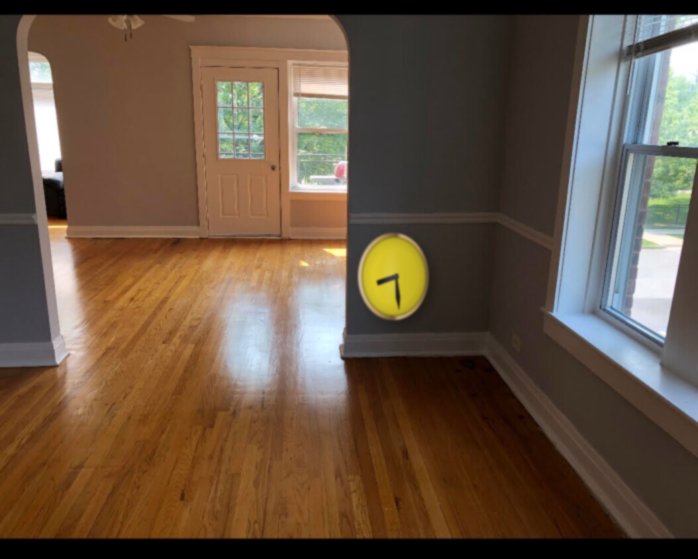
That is 8:29
